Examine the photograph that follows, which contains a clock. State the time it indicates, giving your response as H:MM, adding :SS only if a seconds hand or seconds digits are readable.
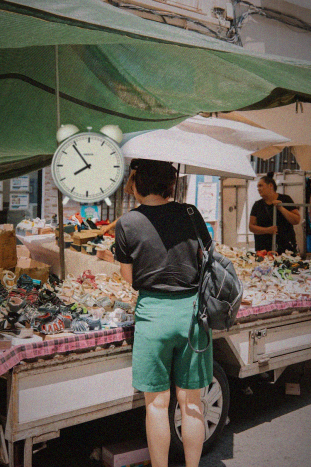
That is 7:54
